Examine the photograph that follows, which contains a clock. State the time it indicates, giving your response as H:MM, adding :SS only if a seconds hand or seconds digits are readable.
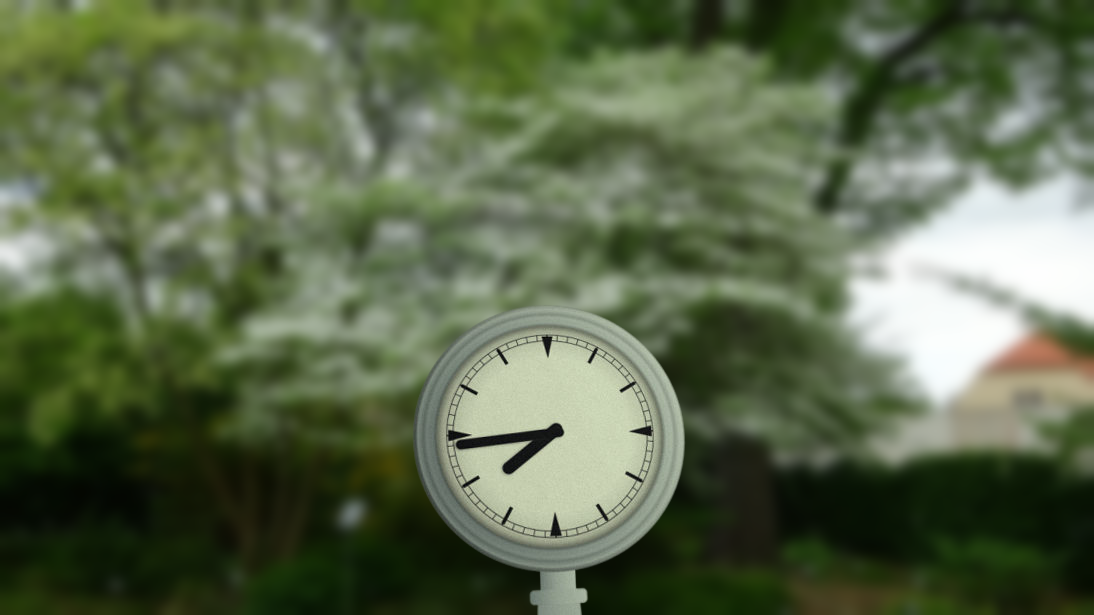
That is 7:44
